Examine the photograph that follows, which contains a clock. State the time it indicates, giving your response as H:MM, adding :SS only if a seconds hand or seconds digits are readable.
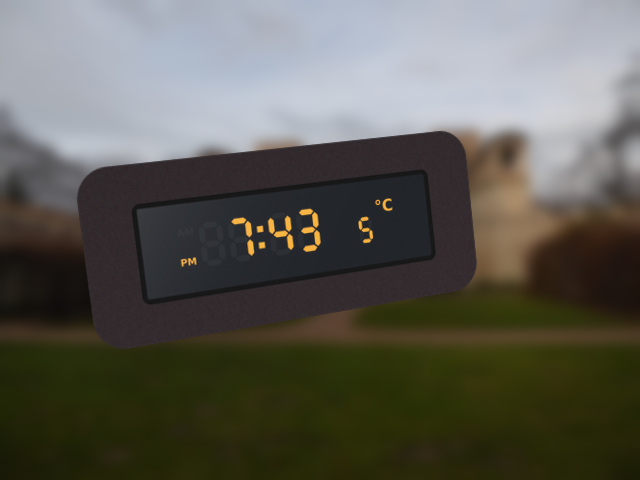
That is 7:43
